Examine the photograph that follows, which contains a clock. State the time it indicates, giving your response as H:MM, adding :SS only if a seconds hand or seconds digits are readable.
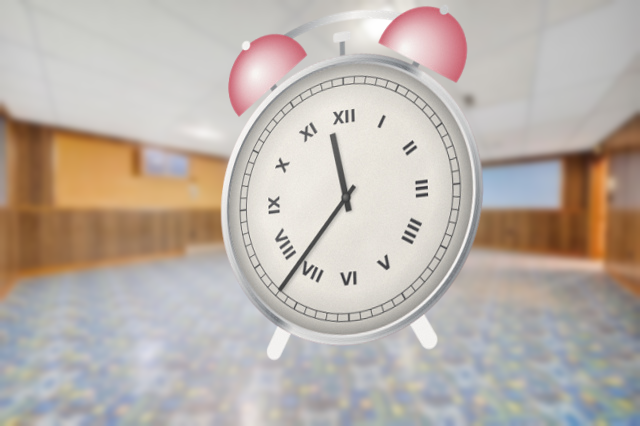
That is 11:37
